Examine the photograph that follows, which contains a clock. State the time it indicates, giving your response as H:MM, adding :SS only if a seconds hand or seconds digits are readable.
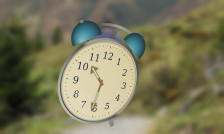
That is 10:31
